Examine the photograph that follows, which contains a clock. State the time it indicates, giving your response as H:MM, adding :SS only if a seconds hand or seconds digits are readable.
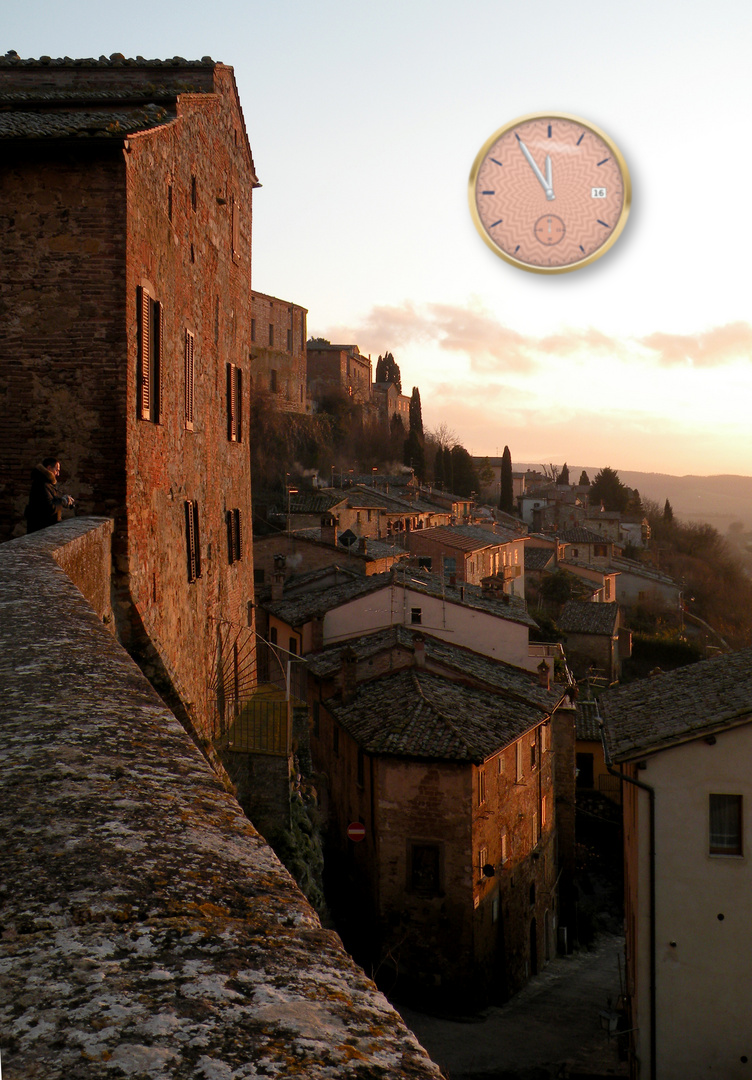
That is 11:55
